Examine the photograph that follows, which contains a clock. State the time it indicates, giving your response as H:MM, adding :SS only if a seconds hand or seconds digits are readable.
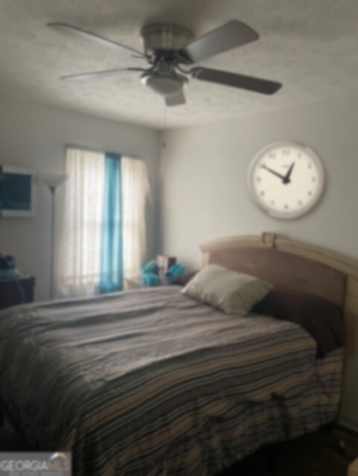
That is 12:50
